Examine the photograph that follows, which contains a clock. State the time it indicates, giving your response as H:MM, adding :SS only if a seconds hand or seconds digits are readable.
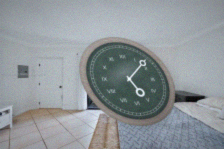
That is 5:08
